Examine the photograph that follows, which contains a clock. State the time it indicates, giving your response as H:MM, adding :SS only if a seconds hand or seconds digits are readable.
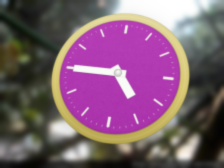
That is 4:45
